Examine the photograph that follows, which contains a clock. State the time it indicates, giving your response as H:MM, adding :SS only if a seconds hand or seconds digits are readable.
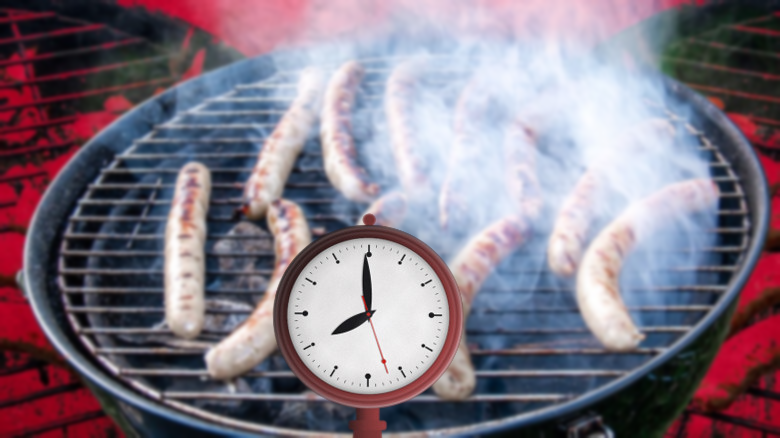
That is 7:59:27
